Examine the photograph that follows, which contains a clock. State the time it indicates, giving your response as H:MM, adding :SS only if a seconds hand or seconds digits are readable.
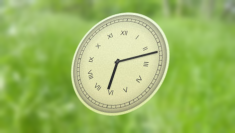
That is 6:12
